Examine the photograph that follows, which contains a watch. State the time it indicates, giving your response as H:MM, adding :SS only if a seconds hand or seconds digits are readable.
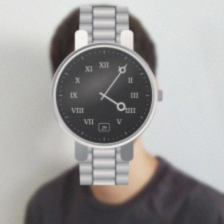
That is 4:06
